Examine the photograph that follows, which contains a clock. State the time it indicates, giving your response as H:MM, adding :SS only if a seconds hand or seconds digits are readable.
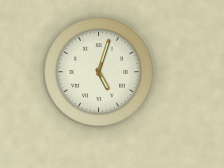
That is 5:03
